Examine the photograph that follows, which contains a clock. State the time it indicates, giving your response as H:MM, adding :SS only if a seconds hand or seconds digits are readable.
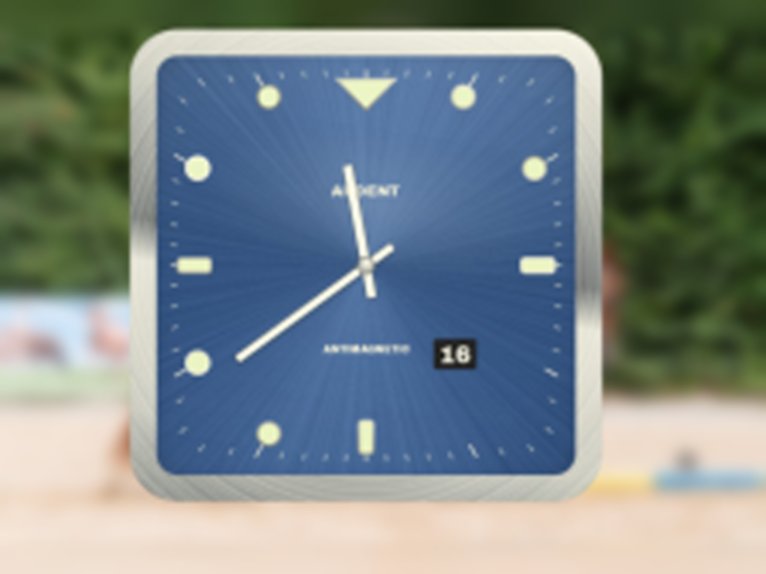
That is 11:39
